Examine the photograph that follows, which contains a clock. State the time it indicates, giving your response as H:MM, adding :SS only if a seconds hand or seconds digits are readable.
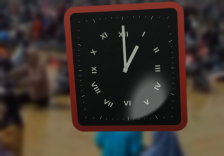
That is 1:00
